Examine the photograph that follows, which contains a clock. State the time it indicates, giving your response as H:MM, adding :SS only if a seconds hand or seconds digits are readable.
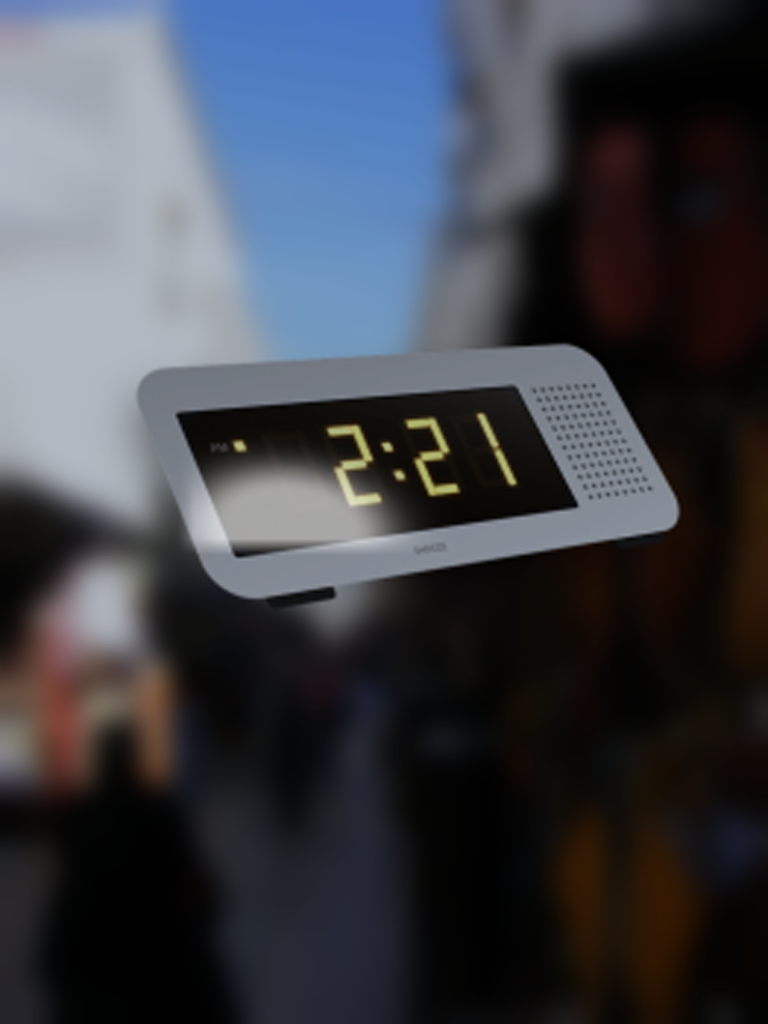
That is 2:21
